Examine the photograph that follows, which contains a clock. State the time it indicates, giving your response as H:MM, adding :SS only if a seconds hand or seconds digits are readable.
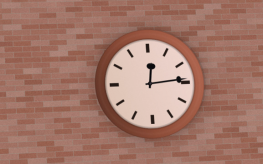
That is 12:14
